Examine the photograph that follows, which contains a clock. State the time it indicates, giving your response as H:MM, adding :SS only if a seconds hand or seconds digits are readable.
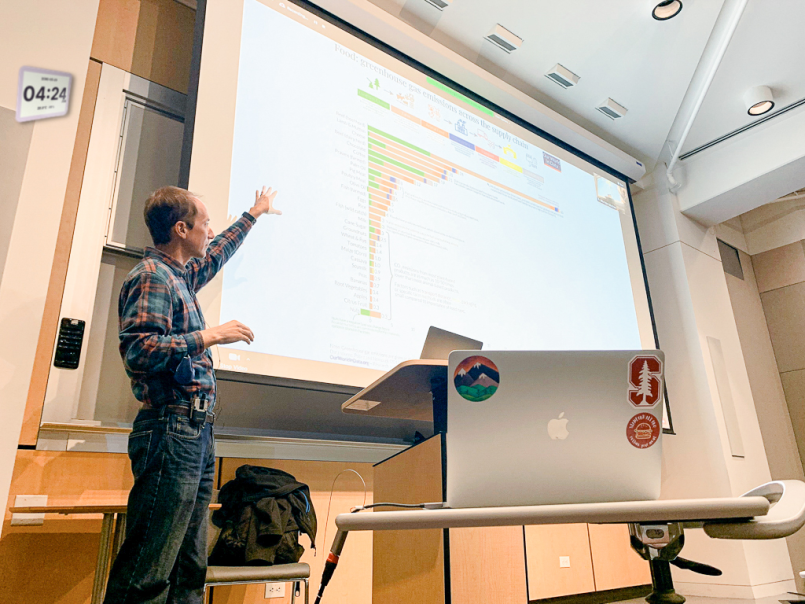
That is 4:24
